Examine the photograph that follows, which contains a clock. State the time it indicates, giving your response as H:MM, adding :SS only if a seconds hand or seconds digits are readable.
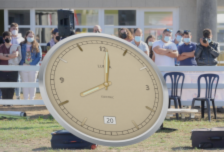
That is 8:01
